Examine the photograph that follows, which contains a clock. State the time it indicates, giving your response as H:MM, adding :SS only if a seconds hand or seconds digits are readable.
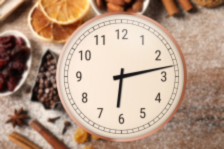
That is 6:13
